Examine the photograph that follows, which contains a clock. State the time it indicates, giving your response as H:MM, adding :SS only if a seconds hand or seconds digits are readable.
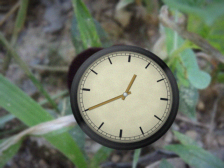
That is 12:40
